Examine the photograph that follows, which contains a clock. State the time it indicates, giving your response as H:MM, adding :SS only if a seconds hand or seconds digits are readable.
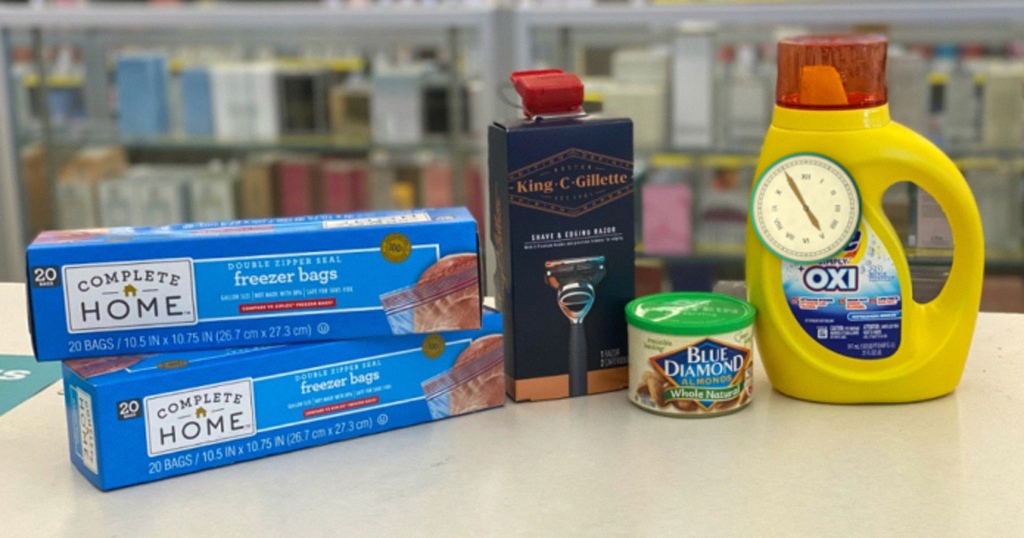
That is 4:55
